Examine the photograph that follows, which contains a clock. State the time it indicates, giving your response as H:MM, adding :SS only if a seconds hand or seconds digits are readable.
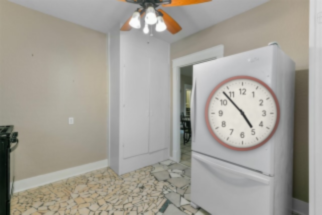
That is 4:53
